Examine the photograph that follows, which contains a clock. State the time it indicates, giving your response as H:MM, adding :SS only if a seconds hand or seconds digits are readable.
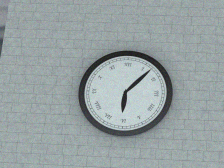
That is 6:07
